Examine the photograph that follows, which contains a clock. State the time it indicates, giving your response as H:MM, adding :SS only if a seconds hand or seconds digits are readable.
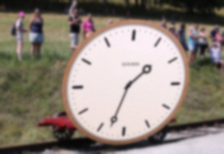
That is 1:33
